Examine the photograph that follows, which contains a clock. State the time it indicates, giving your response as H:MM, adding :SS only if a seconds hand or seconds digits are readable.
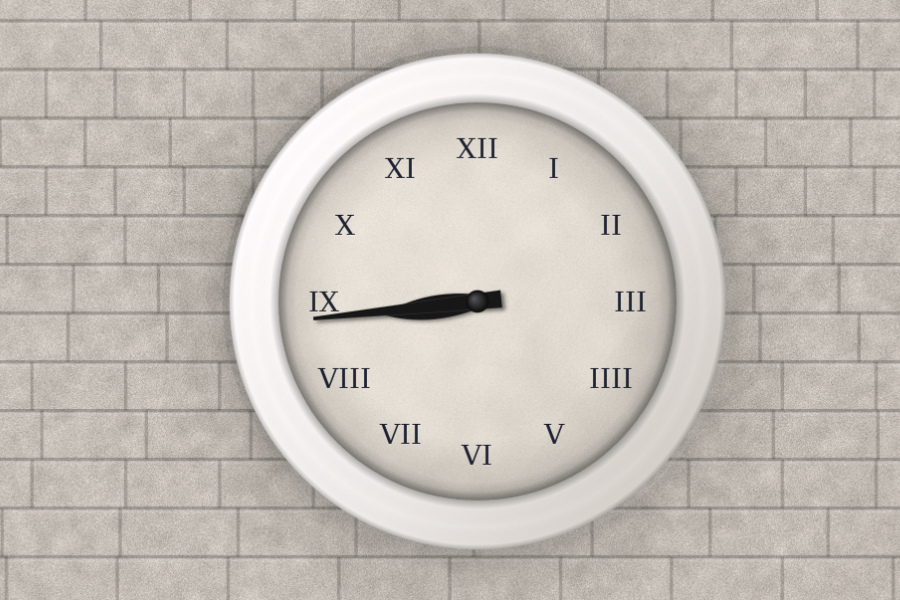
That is 8:44
